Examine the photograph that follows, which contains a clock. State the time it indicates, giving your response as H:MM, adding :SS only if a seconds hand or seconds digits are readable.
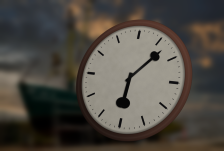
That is 6:07
